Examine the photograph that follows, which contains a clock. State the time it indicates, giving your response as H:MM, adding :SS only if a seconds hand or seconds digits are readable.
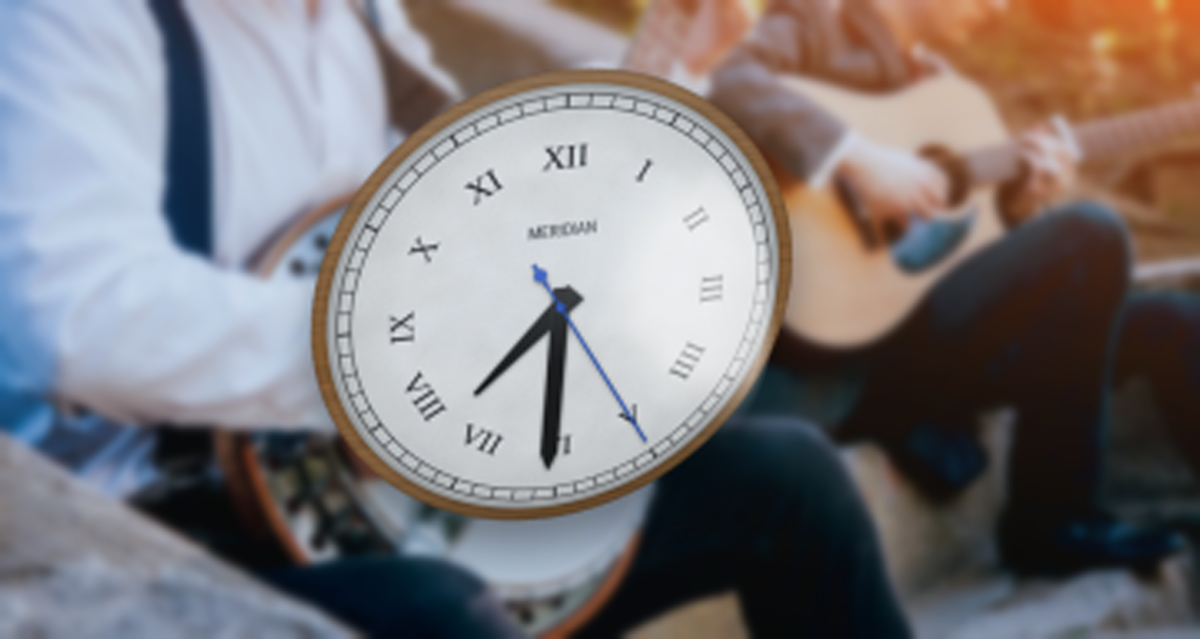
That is 7:30:25
